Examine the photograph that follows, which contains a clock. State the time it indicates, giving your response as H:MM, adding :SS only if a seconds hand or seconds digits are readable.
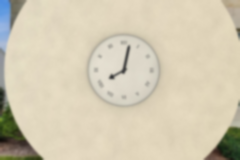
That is 8:02
